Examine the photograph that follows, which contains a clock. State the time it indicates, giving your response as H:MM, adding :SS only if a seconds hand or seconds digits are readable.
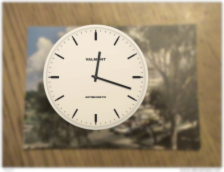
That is 12:18
